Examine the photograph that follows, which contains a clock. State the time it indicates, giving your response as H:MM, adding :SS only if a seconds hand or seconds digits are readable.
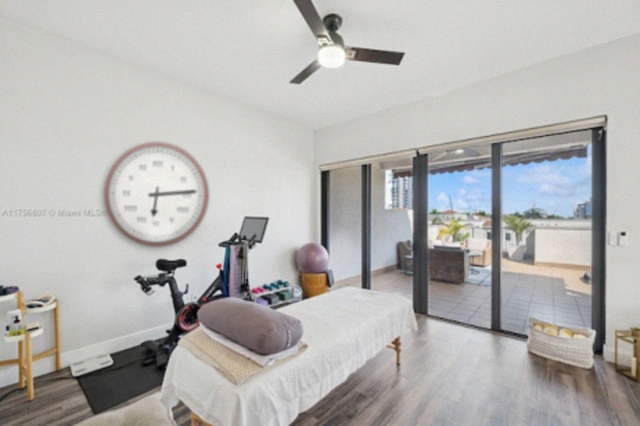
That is 6:14
